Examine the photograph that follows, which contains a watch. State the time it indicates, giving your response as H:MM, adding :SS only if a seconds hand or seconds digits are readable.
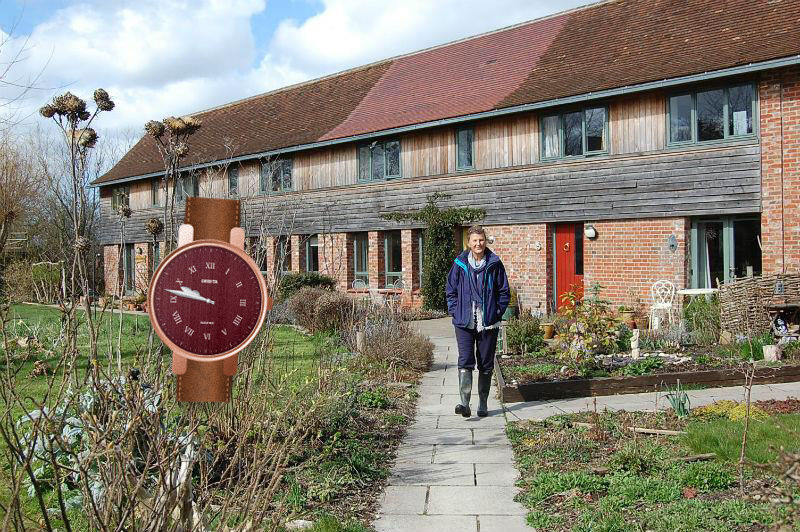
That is 9:47
